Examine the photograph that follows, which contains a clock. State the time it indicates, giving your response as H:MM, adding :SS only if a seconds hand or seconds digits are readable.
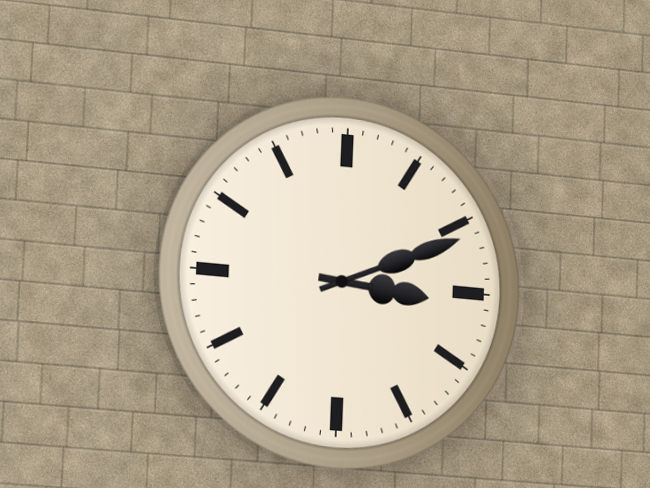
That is 3:11
